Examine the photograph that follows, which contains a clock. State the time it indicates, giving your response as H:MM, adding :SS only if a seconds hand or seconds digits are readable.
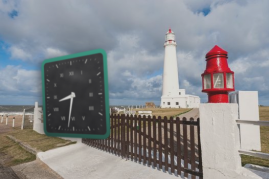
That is 8:32
